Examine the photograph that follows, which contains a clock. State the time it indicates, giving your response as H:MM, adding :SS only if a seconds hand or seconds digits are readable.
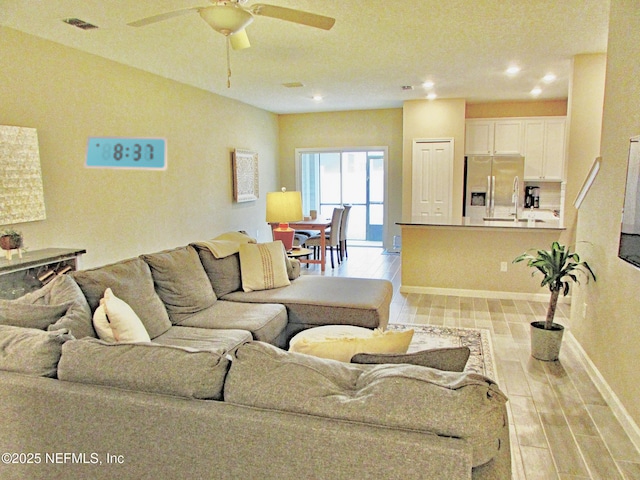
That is 8:37
